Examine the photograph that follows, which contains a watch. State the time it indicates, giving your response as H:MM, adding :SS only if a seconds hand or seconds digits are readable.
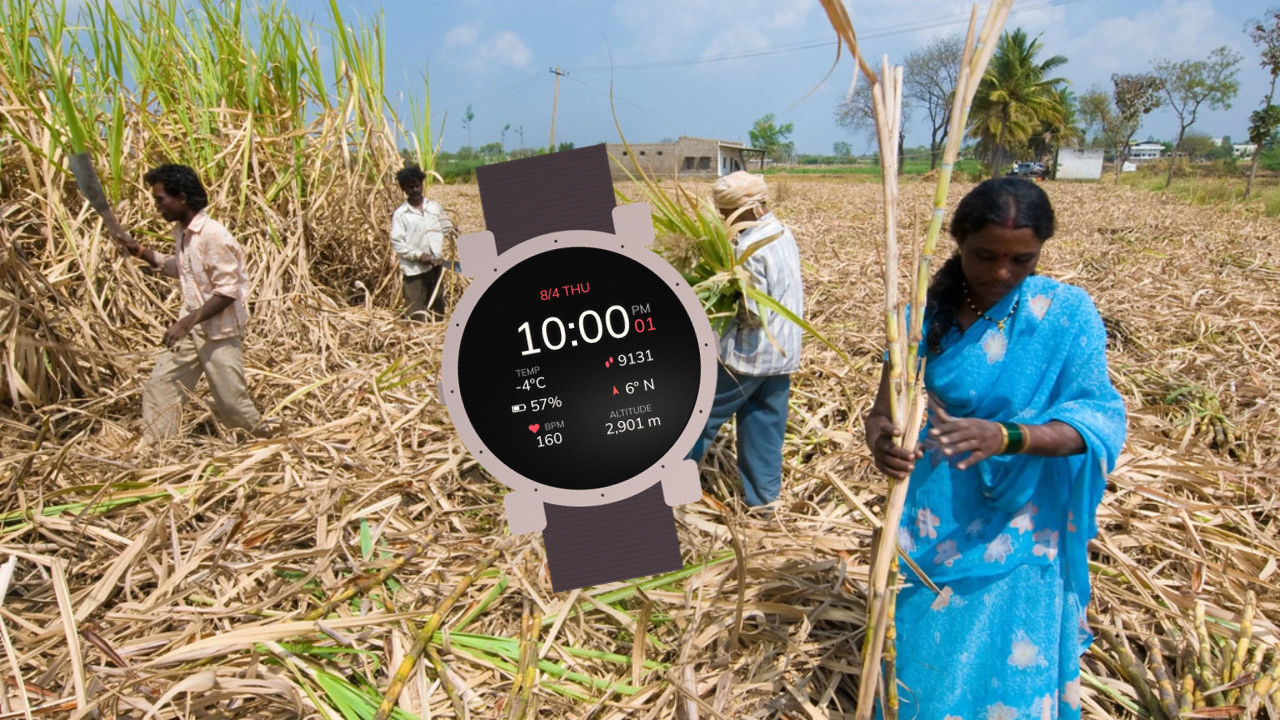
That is 10:00:01
